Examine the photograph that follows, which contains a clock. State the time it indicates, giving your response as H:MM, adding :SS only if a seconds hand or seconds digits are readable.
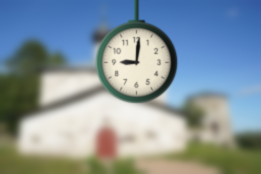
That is 9:01
